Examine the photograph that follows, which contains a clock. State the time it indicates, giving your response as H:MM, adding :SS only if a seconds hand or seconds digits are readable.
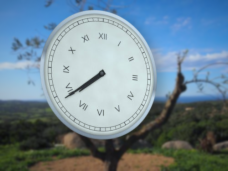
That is 7:39
